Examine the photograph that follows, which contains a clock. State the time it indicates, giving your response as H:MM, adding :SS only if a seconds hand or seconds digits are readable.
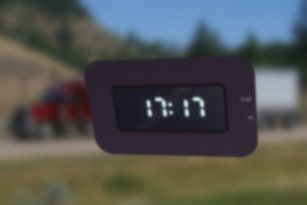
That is 17:17
